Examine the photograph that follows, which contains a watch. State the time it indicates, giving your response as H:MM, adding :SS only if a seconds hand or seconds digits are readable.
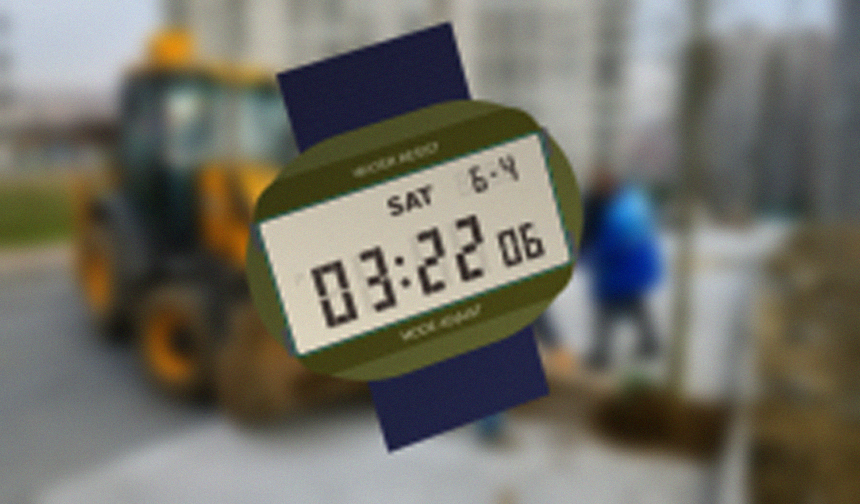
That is 3:22:06
